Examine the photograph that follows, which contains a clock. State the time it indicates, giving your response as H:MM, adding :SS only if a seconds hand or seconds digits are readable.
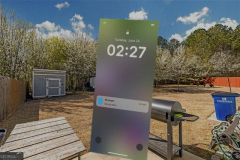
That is 2:27
